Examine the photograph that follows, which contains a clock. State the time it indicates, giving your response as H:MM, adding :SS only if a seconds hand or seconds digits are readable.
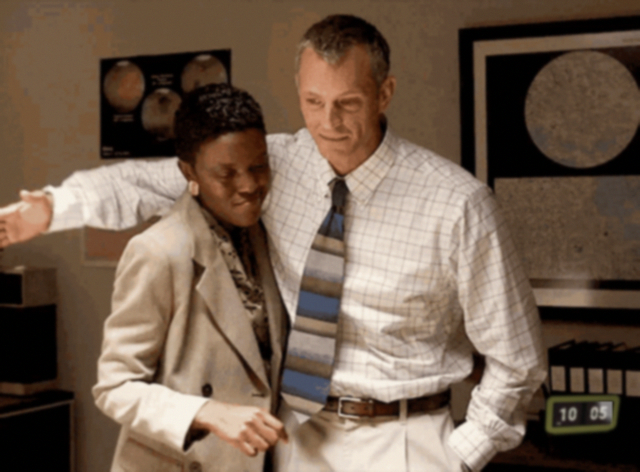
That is 10:05
